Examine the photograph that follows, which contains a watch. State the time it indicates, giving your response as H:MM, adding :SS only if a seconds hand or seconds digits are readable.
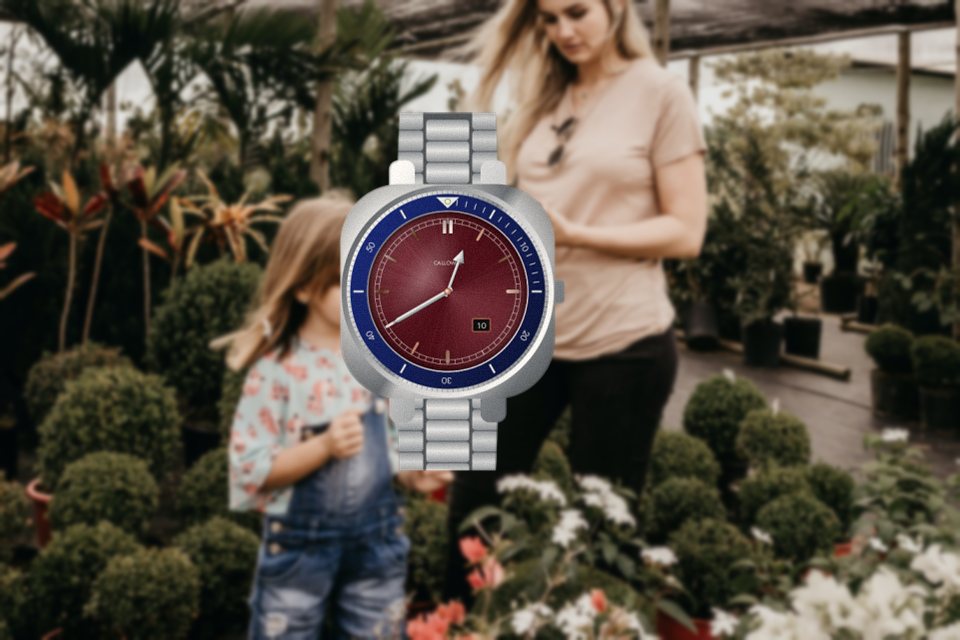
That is 12:40
